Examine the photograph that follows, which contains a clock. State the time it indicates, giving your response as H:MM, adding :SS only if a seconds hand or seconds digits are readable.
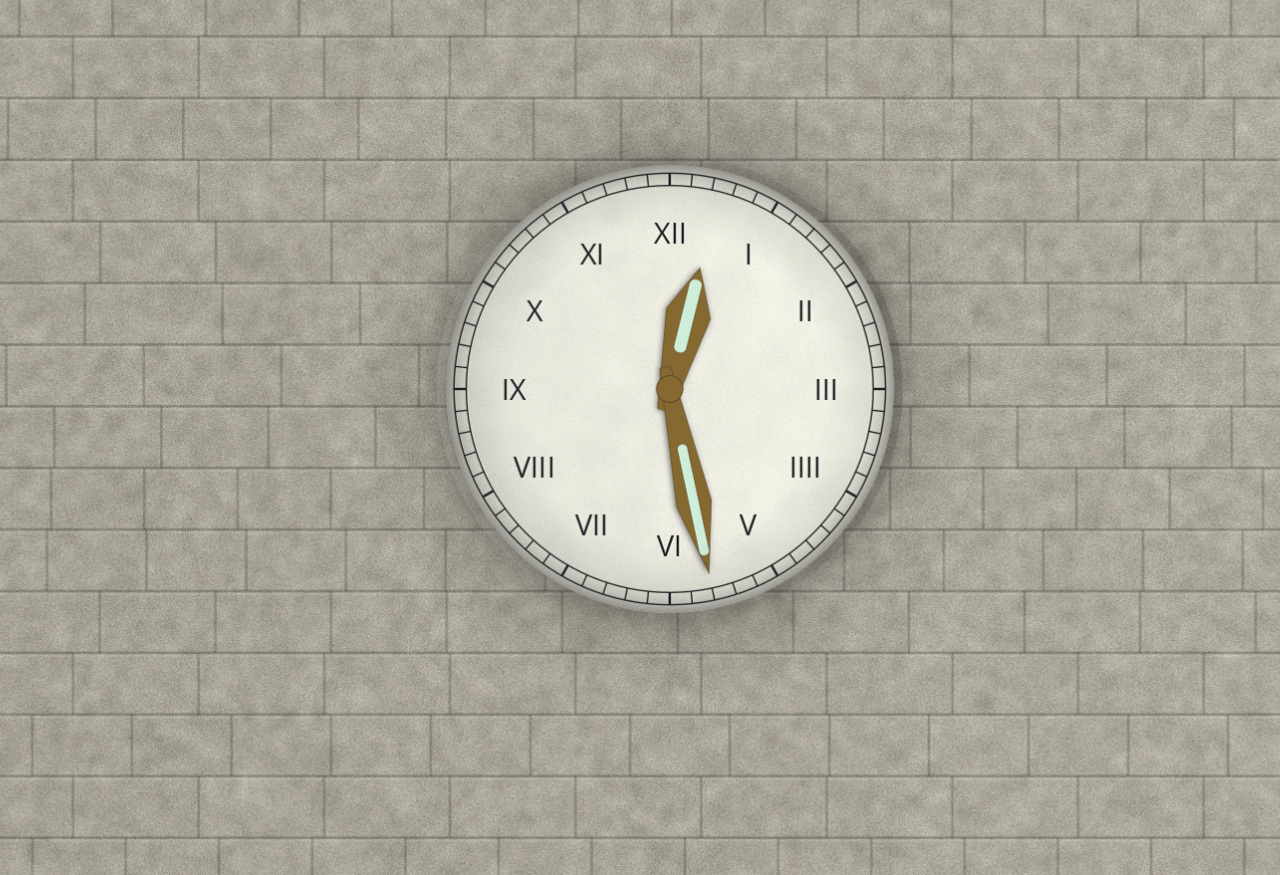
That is 12:28
